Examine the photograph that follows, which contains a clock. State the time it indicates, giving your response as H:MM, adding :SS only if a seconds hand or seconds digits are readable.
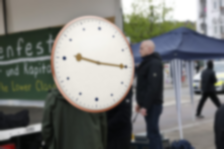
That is 9:15
